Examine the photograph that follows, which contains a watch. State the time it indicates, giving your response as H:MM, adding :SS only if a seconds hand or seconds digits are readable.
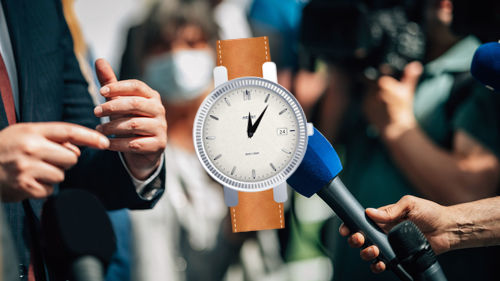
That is 12:06
